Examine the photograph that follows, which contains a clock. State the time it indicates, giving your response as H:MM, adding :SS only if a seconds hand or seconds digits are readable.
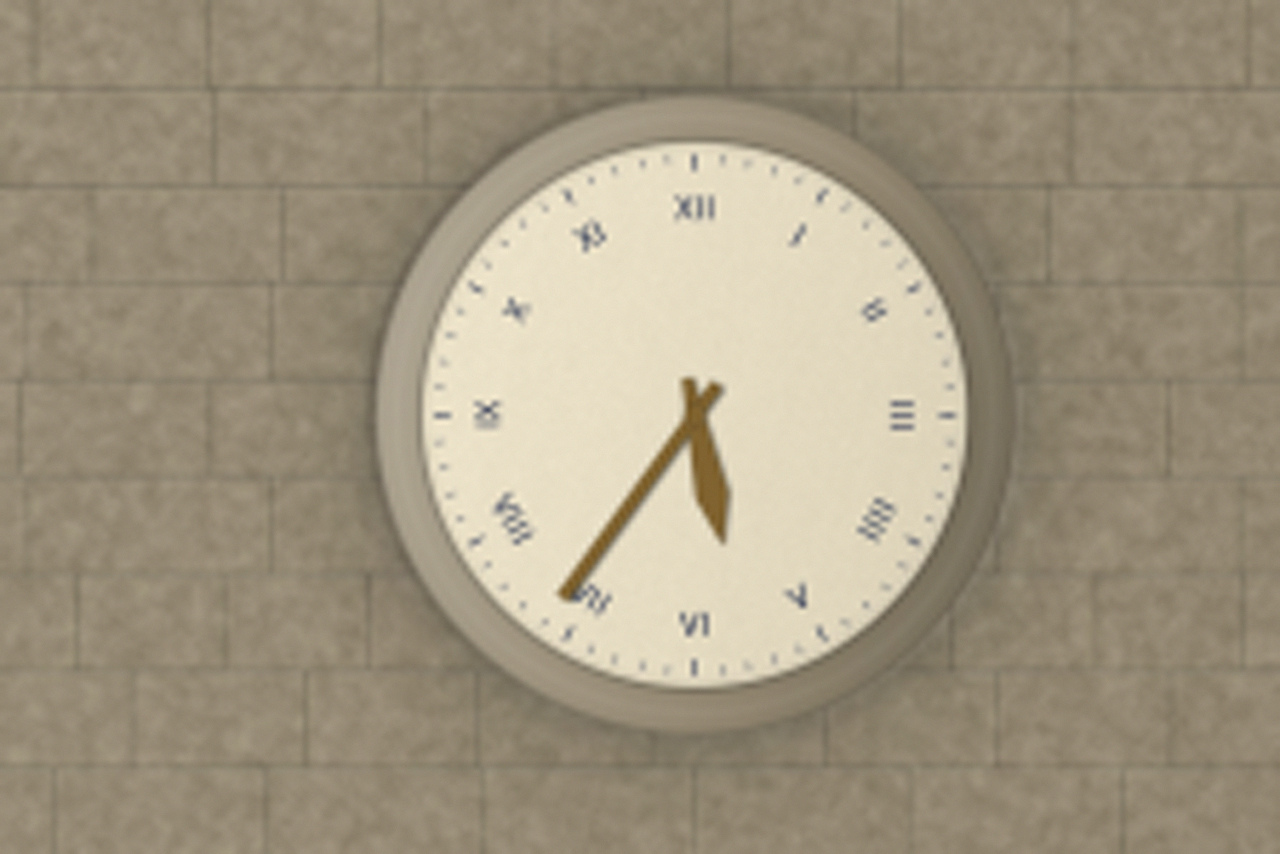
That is 5:36
